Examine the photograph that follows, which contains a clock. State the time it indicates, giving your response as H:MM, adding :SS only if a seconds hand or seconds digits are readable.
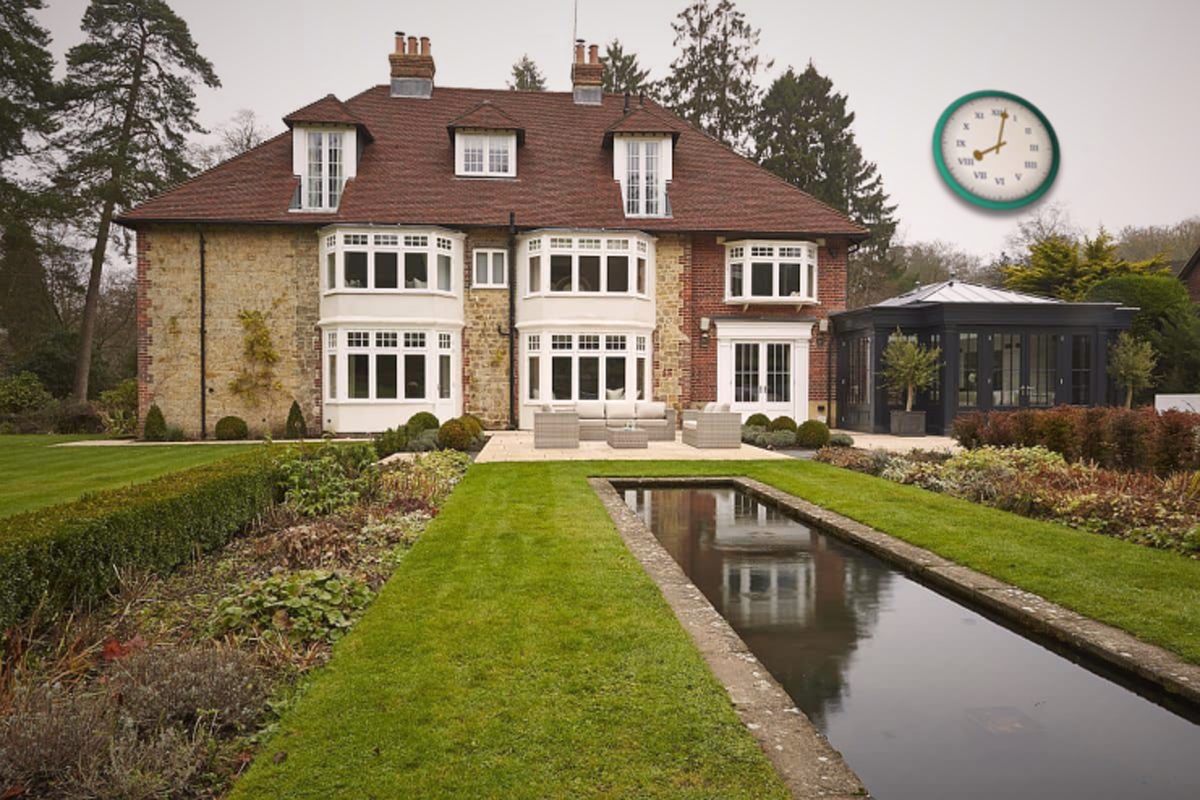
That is 8:02
